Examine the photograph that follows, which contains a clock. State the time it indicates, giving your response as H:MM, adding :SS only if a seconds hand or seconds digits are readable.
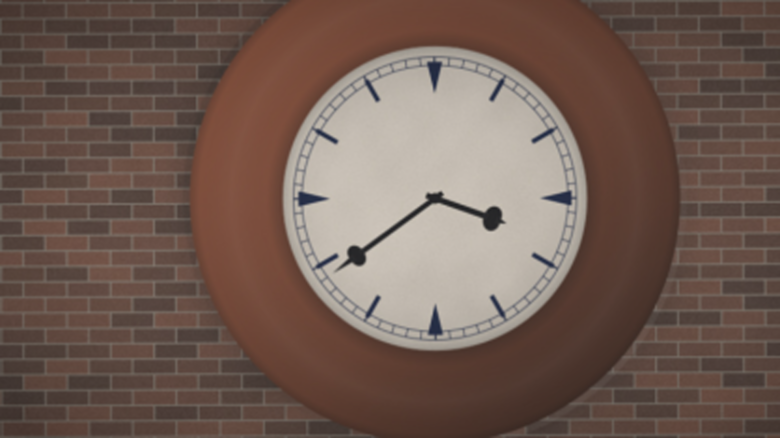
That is 3:39
